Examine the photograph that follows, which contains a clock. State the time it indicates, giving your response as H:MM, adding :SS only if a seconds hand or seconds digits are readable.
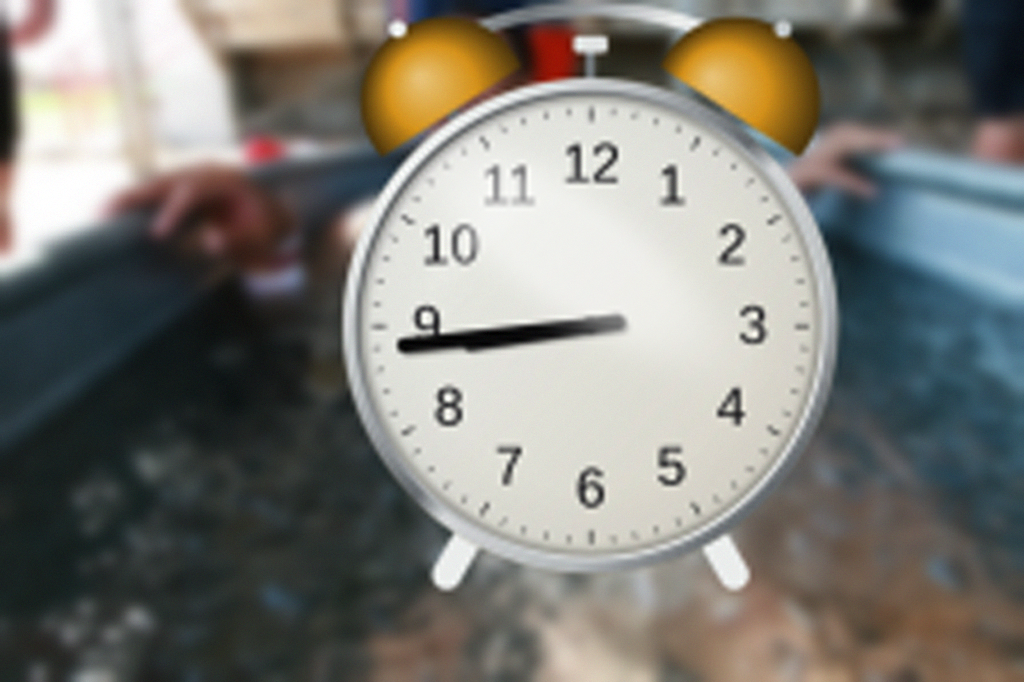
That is 8:44
